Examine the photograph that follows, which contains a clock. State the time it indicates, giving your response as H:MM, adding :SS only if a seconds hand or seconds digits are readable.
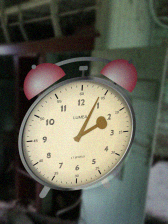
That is 2:04
